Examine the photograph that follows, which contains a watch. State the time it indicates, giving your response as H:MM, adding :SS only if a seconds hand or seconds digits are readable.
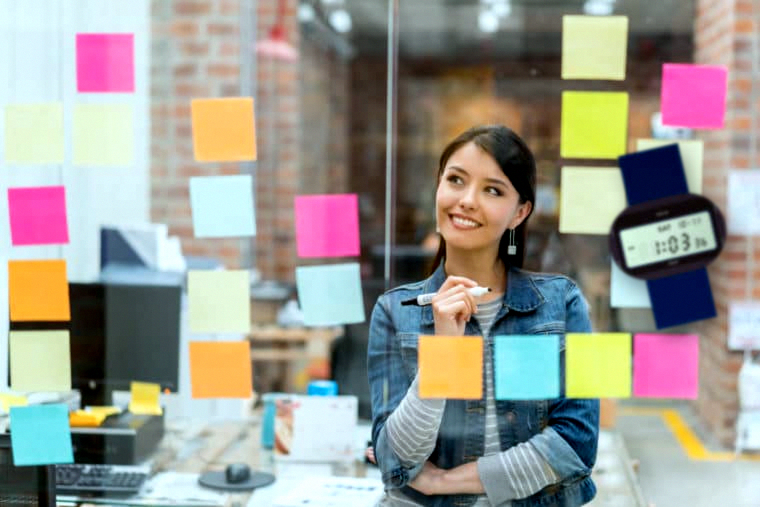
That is 1:03
